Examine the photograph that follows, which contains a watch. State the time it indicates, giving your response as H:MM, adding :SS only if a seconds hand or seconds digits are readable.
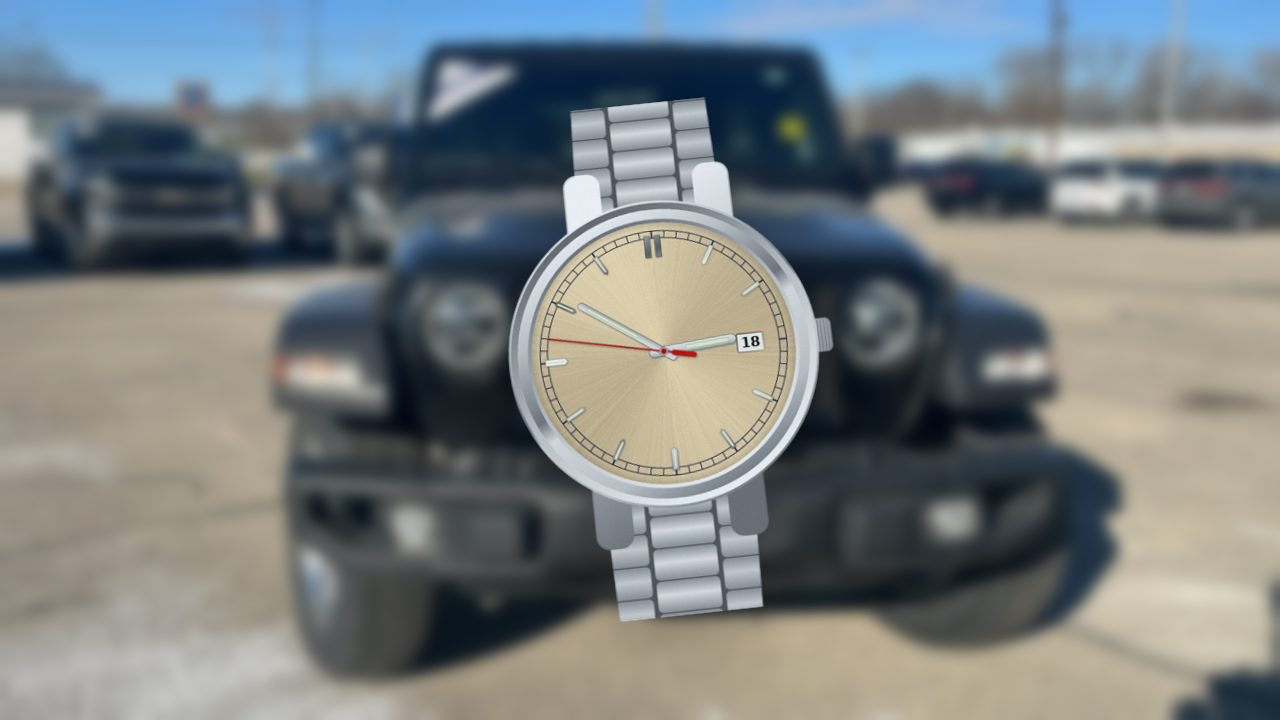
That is 2:50:47
